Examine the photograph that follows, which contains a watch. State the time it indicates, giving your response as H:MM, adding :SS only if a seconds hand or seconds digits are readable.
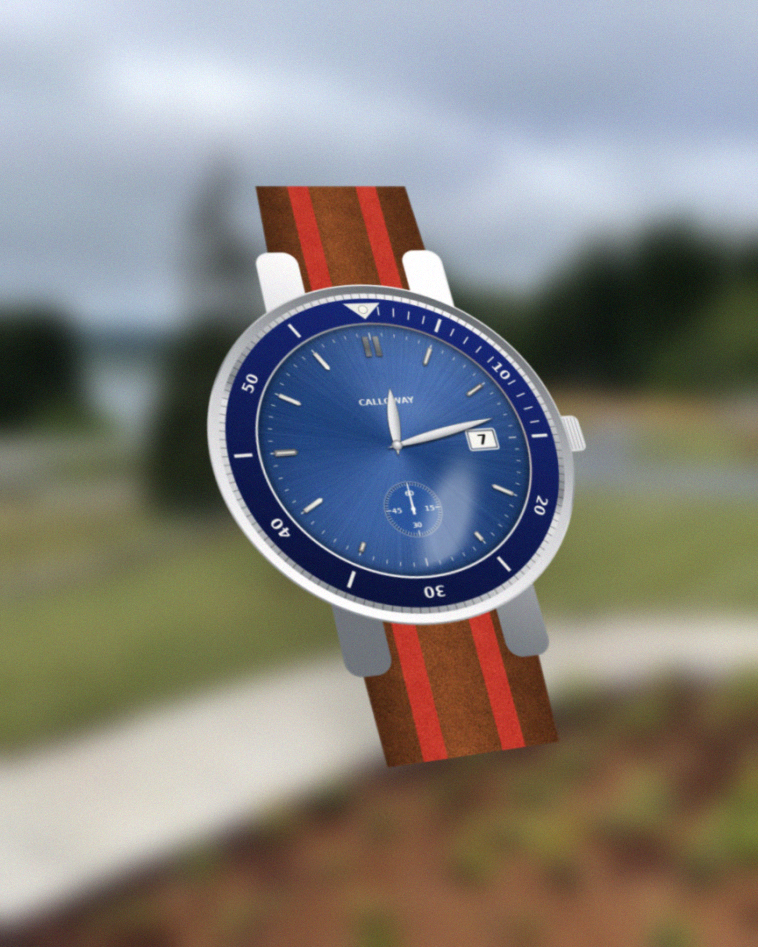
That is 12:13
